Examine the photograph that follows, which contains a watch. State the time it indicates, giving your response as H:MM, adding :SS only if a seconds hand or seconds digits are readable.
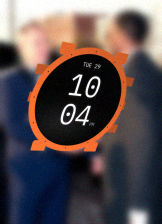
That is 10:04
